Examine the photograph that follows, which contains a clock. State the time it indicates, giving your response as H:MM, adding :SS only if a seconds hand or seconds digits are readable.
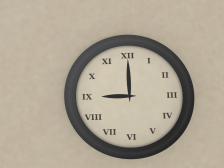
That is 9:00
